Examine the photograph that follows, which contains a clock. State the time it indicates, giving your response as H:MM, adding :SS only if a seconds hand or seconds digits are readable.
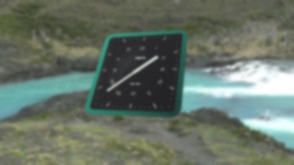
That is 1:38
